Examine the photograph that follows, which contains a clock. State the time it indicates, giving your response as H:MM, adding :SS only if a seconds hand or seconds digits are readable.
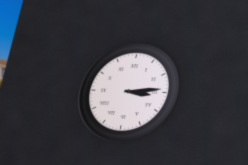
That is 3:14
